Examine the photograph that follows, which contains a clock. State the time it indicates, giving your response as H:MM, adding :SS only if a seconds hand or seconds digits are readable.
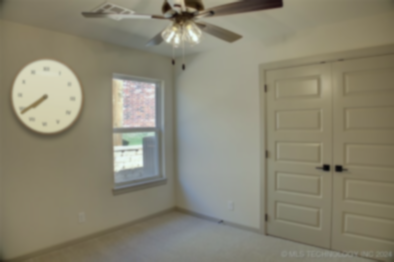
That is 7:39
